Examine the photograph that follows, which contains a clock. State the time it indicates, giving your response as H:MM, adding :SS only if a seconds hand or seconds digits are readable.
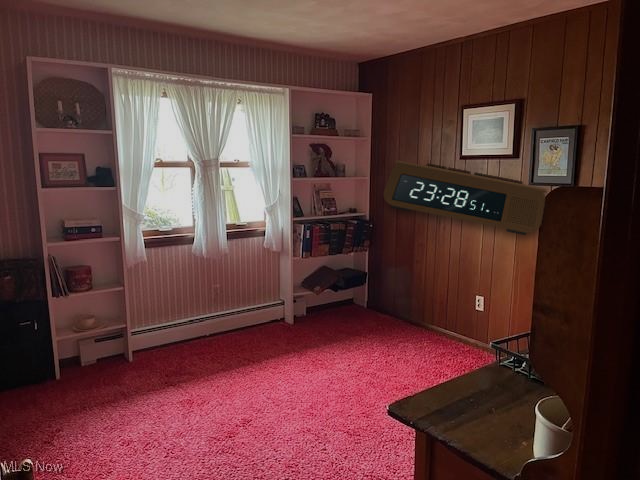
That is 23:28:51
